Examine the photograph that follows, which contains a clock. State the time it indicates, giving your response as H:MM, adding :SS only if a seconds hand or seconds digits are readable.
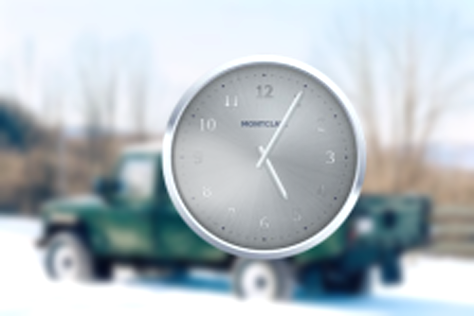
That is 5:05
